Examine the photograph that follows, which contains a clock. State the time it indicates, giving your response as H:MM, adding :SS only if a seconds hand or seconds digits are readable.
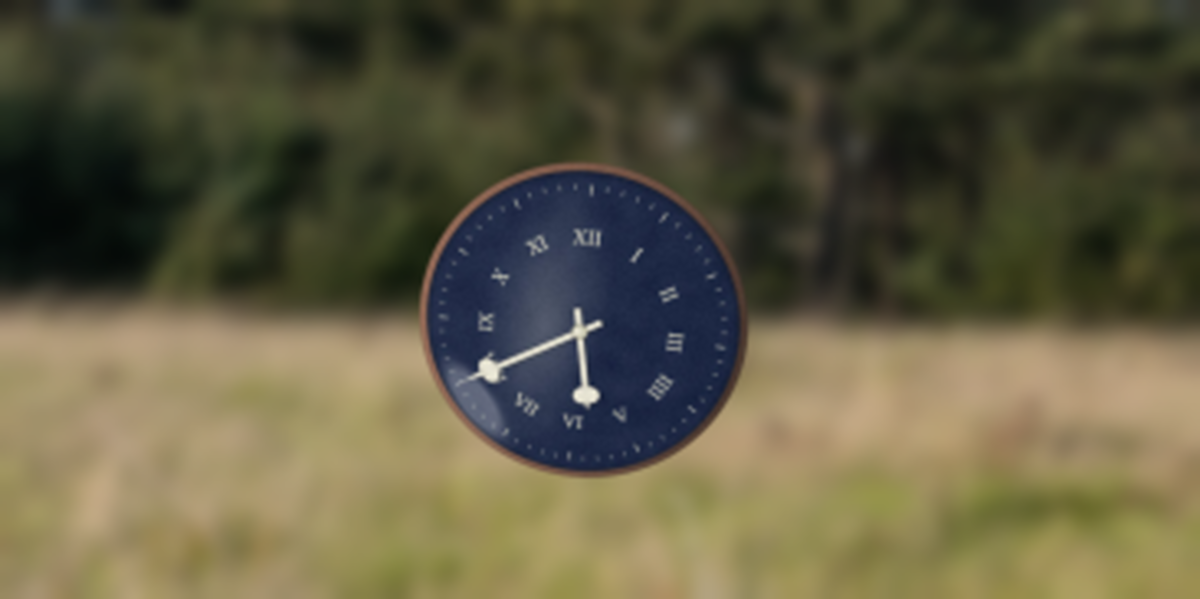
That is 5:40
